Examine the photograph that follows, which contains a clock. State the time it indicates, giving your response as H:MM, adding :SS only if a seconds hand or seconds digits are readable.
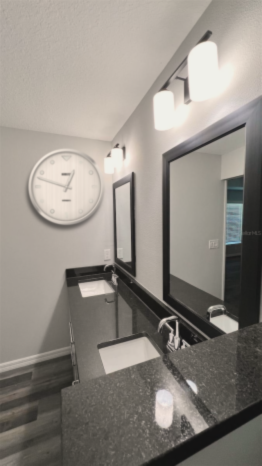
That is 12:48
